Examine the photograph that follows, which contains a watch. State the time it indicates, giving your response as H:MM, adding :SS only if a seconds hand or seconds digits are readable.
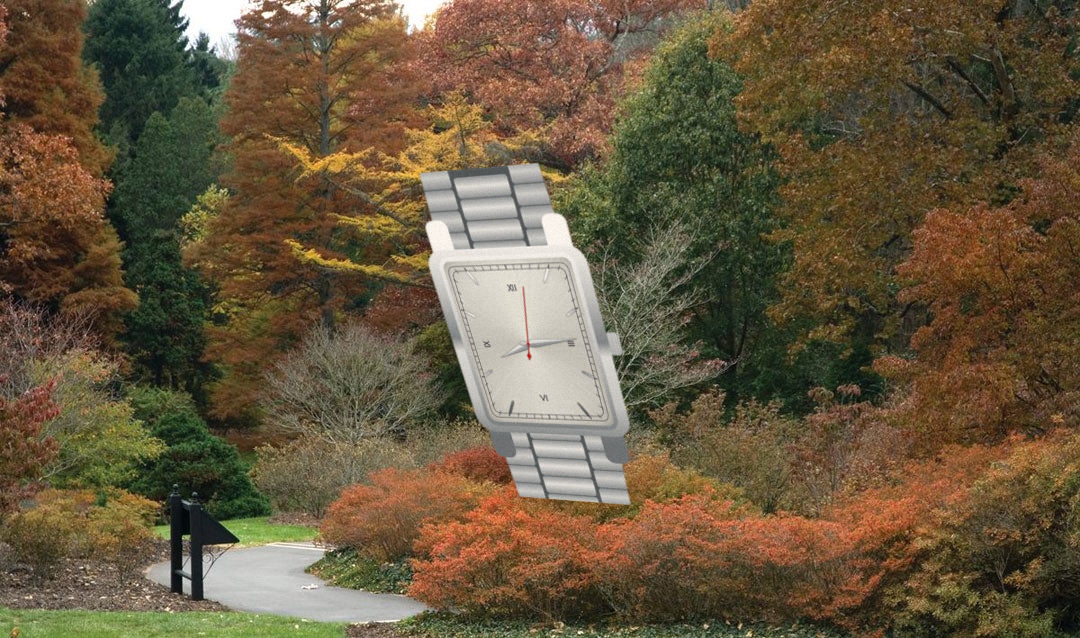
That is 8:14:02
